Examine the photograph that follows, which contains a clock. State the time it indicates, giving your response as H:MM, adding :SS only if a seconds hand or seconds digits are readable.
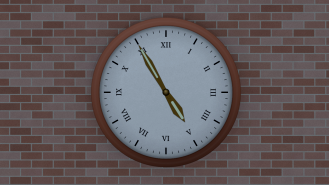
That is 4:55
